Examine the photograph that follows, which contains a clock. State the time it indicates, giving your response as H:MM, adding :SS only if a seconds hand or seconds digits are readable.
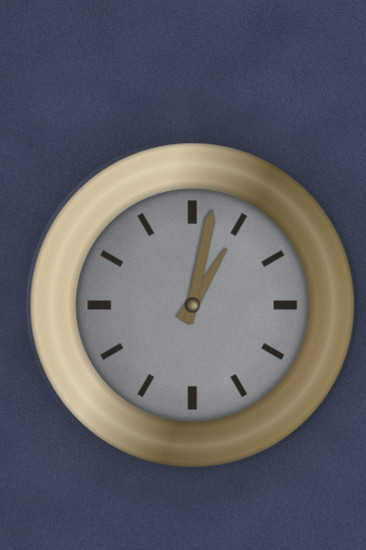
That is 1:02
